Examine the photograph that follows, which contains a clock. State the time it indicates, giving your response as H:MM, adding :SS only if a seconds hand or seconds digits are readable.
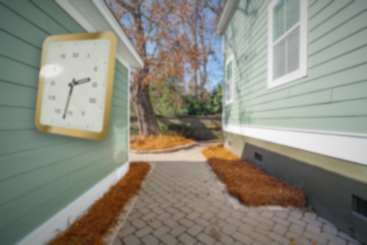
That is 2:32
